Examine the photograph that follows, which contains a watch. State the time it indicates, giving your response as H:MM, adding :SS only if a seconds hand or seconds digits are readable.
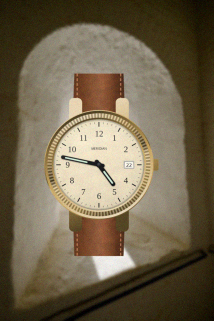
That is 4:47
